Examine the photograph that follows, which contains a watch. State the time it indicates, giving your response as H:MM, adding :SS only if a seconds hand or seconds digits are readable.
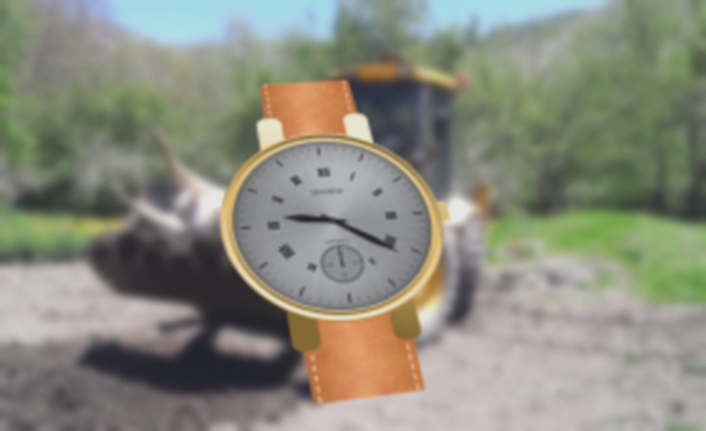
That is 9:21
